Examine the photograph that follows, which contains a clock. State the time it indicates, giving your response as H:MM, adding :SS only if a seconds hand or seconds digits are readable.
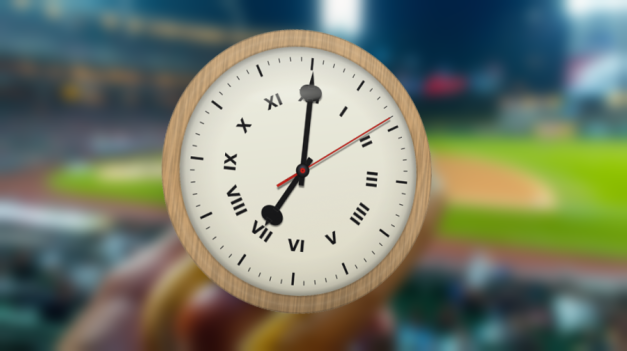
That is 7:00:09
